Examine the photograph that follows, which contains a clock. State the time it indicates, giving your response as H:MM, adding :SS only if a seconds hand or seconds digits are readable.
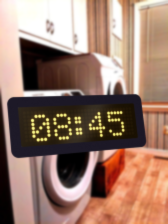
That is 8:45
